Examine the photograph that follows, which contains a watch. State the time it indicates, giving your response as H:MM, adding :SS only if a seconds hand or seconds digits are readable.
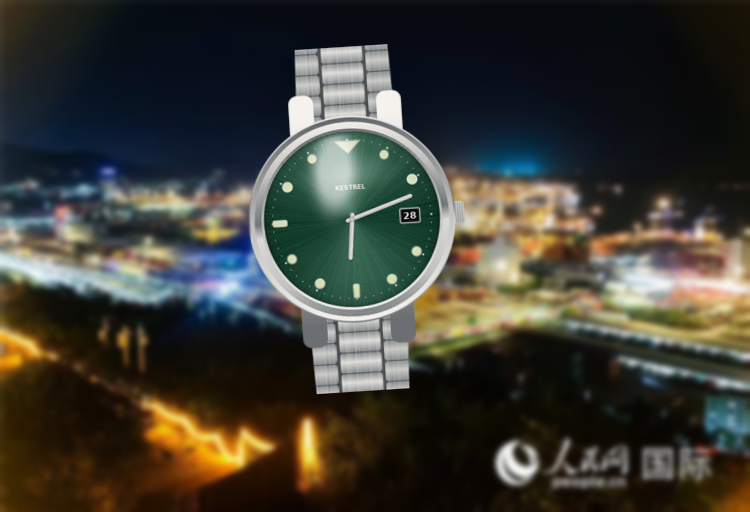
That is 6:12
